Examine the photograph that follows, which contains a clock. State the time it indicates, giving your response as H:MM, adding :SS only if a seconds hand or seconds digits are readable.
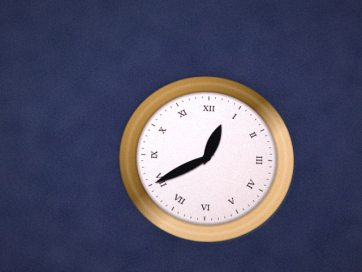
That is 12:40
